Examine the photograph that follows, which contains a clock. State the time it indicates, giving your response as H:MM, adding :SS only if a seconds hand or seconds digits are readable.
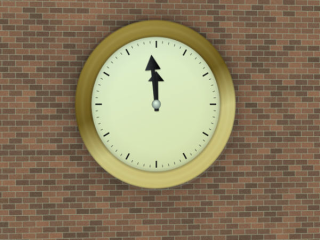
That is 11:59
